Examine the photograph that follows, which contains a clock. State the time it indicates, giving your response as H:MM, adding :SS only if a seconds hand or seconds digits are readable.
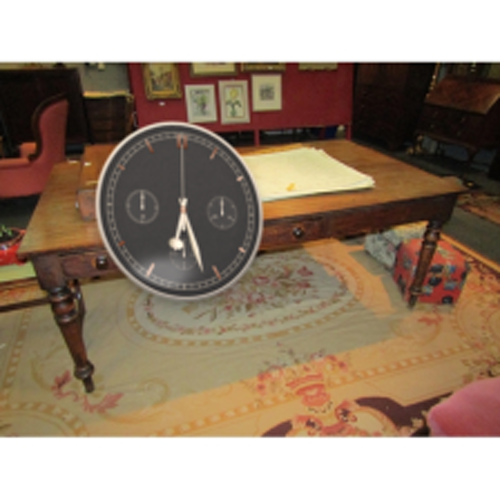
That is 6:27
